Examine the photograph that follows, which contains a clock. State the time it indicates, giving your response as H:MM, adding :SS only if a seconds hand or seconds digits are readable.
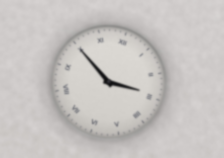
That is 2:50
